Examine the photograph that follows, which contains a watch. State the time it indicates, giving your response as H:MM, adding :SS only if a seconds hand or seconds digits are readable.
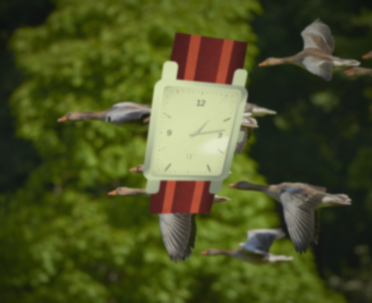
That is 1:13
